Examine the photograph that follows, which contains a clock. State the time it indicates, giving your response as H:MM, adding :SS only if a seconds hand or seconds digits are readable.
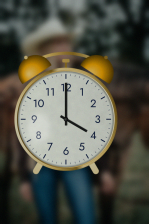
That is 4:00
